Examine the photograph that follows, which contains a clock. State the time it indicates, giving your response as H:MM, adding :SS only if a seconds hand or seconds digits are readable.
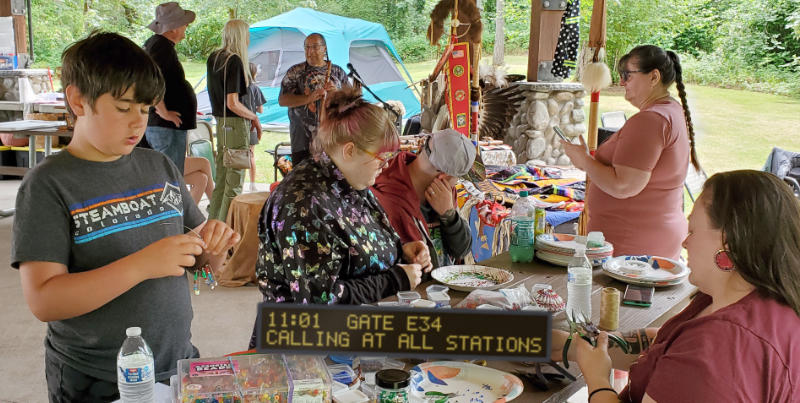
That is 11:01
